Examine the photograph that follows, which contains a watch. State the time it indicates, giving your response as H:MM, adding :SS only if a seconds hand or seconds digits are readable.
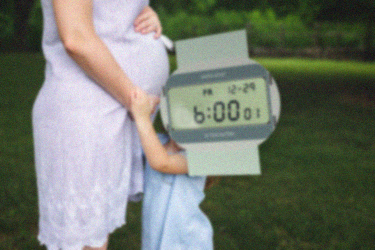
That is 6:00
